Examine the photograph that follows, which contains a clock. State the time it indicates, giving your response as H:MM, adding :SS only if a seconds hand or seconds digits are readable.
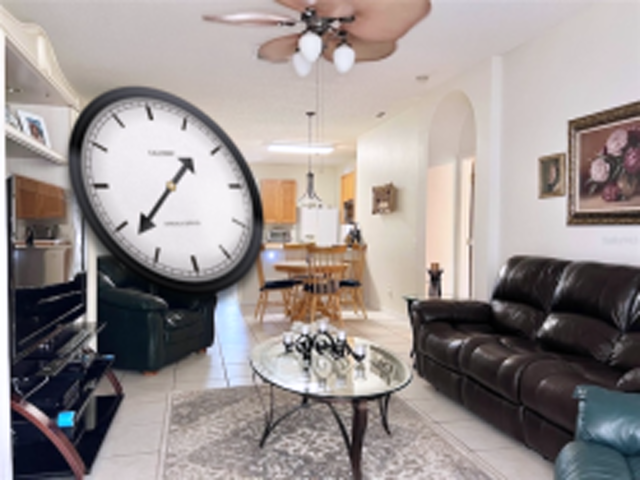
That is 1:38
